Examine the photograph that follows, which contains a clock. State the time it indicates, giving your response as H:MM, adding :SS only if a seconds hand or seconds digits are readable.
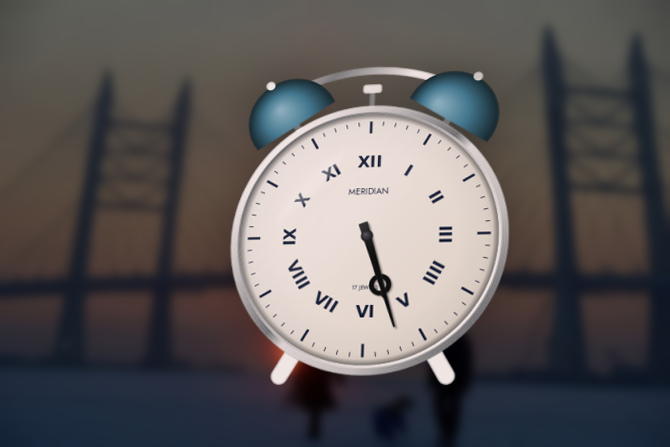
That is 5:27
